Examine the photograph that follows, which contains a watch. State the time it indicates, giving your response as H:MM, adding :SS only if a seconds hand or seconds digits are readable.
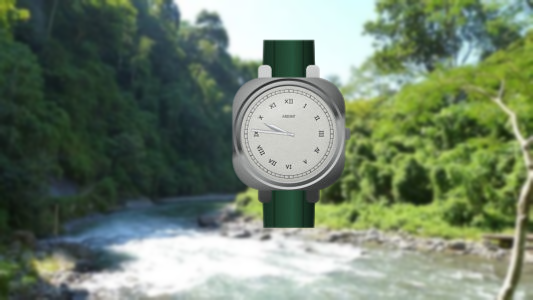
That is 9:46
